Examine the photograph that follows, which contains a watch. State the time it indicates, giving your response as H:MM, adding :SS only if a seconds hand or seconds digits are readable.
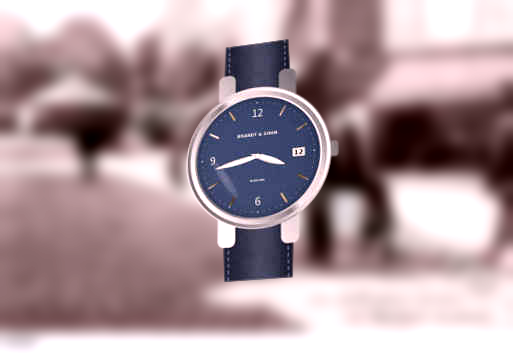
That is 3:43
